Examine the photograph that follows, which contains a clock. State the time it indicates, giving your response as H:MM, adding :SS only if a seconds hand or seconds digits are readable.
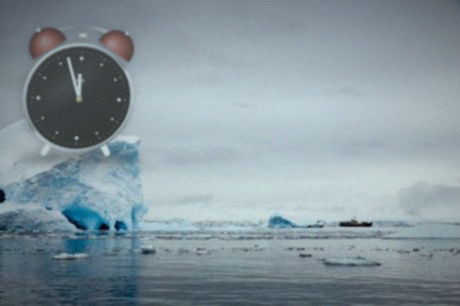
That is 11:57
